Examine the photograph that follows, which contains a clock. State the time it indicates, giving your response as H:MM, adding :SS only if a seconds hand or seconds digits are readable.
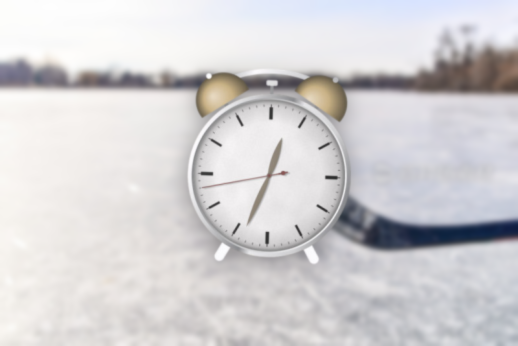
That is 12:33:43
